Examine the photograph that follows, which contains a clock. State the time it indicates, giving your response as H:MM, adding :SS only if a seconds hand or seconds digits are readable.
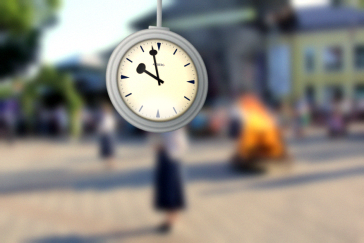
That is 9:58
